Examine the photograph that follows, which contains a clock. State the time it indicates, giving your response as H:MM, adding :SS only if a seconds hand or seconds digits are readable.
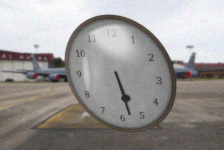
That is 5:28
